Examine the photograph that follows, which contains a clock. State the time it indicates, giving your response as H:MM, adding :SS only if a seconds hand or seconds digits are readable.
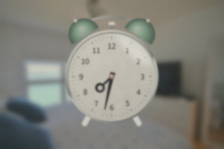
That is 7:32
